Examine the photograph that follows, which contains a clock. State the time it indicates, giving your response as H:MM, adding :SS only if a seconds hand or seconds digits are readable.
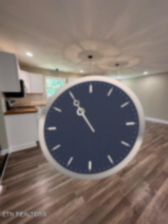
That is 10:55
